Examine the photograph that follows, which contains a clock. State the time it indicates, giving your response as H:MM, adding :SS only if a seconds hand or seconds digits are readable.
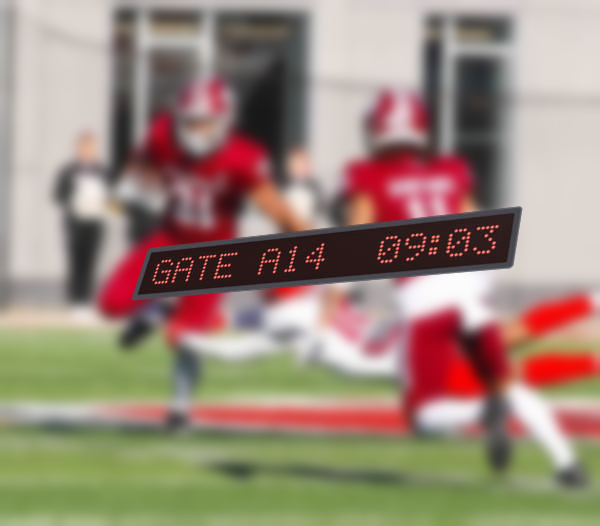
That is 9:03
